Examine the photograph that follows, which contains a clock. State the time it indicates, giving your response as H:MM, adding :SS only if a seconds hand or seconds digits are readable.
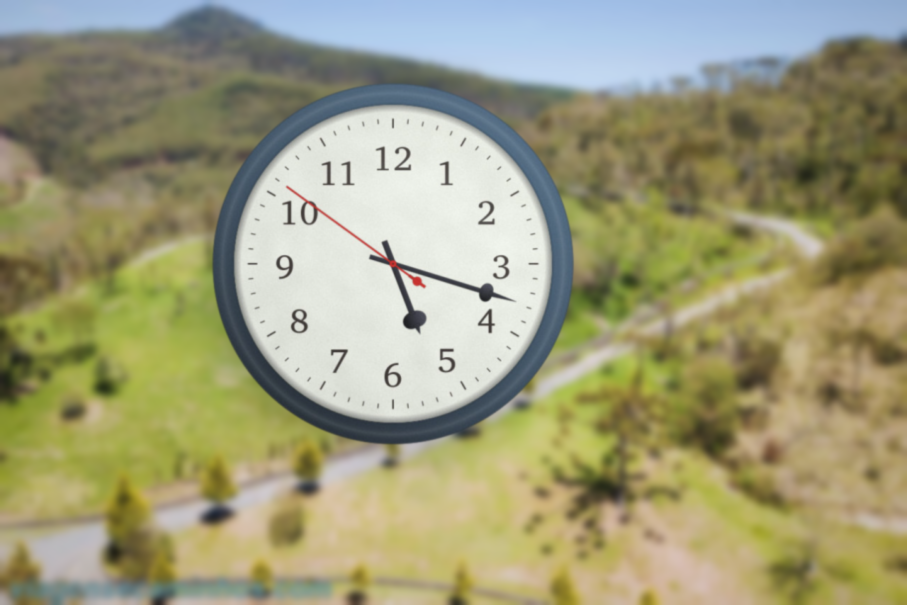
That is 5:17:51
